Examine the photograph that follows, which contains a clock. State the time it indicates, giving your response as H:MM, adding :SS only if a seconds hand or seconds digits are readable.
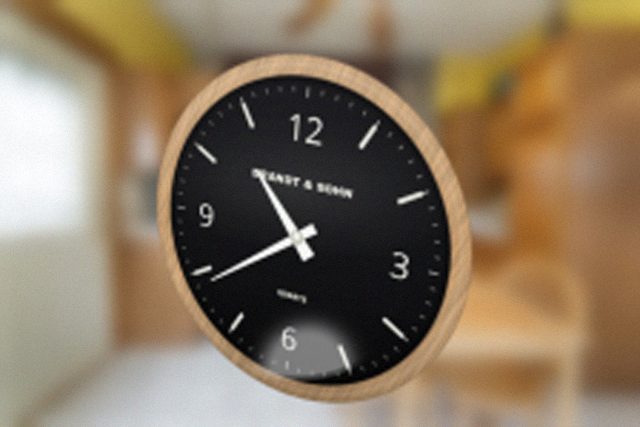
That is 10:39
